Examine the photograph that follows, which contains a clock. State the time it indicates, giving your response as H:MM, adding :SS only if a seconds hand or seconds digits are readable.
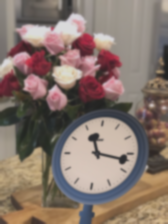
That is 11:17
